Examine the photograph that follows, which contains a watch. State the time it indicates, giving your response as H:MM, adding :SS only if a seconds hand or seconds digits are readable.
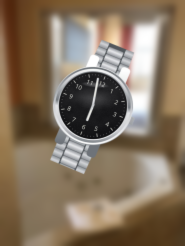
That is 5:58
